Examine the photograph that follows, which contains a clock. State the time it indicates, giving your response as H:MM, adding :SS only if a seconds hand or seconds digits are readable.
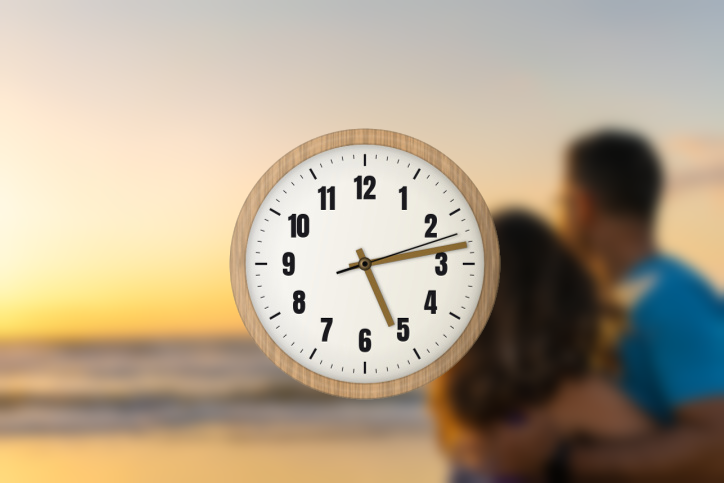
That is 5:13:12
